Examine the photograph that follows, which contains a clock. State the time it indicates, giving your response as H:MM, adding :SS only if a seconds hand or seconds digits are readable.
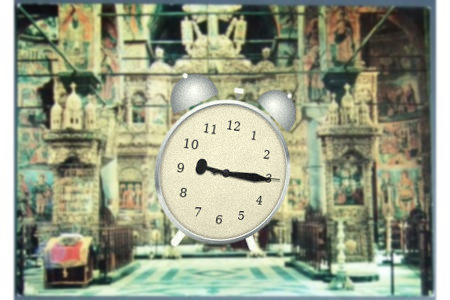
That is 9:15:15
